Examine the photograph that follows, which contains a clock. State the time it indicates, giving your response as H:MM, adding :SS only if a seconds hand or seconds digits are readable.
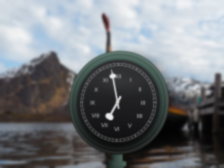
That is 6:58
